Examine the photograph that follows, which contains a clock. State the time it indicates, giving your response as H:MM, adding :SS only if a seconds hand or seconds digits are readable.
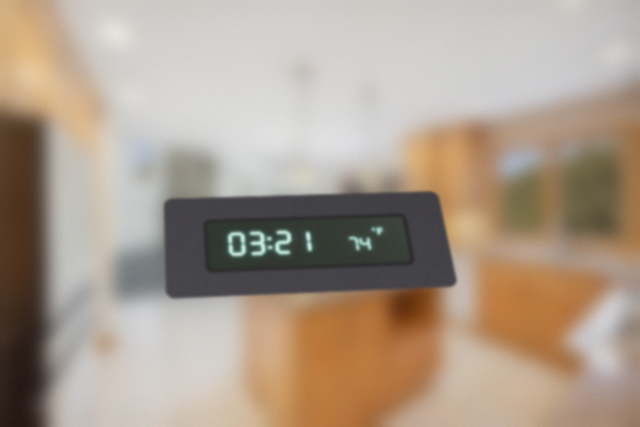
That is 3:21
